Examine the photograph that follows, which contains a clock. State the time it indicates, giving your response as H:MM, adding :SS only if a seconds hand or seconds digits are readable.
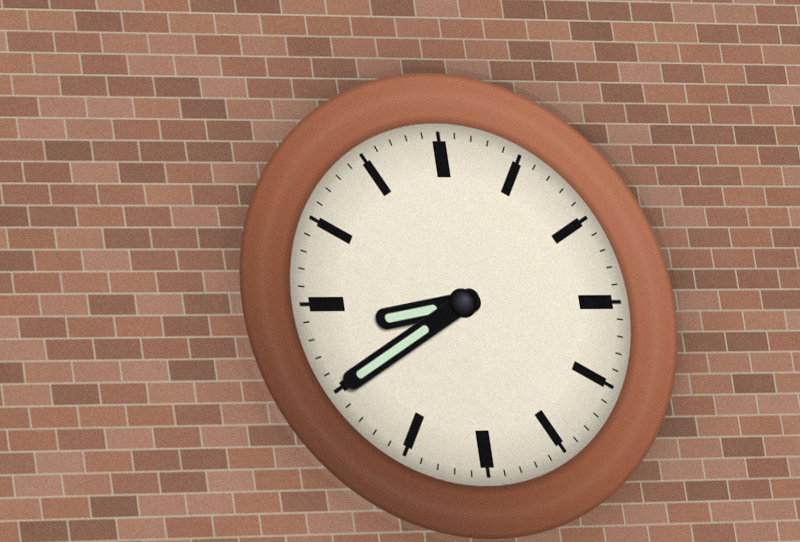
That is 8:40
